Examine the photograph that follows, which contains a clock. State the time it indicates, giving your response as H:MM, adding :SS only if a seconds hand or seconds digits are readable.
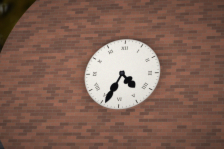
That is 4:34
